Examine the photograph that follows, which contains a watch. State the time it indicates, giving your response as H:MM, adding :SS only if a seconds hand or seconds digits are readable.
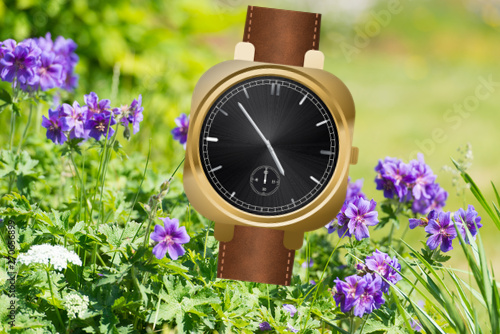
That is 4:53
